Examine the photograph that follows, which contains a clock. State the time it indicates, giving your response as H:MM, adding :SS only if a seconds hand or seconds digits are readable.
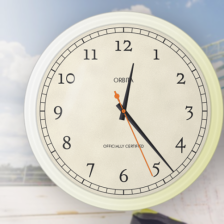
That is 12:23:26
